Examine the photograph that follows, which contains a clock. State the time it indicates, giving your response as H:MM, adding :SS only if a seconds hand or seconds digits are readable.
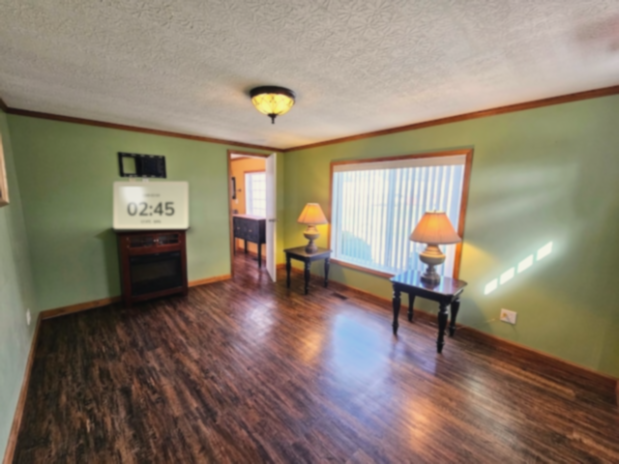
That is 2:45
